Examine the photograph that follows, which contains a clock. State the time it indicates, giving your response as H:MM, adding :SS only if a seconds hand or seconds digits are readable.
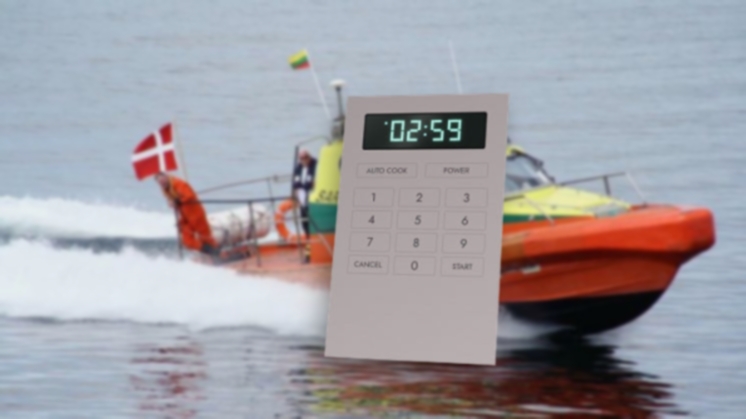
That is 2:59
